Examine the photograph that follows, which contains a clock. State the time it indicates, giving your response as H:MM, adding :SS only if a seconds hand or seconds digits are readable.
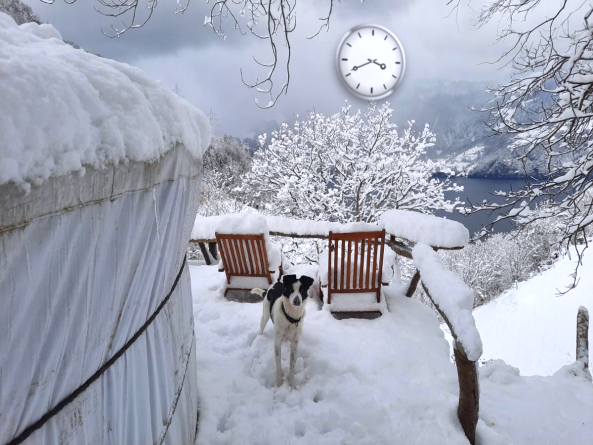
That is 3:41
